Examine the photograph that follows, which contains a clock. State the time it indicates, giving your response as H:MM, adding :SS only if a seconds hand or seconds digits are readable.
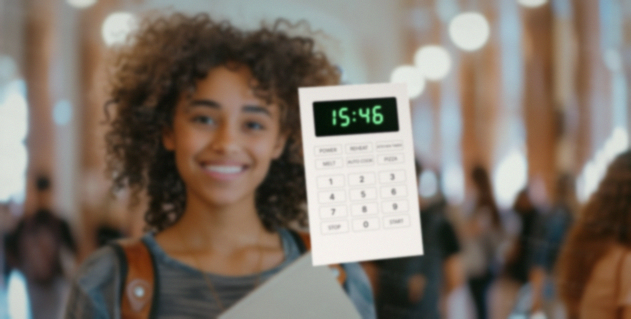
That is 15:46
